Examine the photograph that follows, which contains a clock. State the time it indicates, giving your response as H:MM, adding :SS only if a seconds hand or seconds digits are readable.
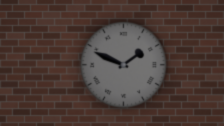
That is 1:49
